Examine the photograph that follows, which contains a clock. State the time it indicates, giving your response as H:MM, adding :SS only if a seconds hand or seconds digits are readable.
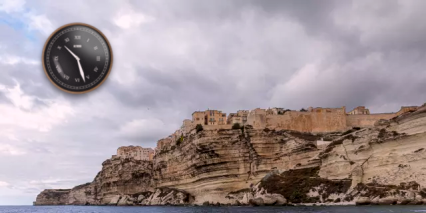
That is 10:27
